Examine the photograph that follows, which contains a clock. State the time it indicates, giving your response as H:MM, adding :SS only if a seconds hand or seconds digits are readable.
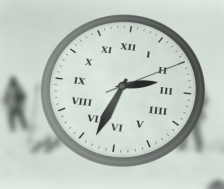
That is 2:33:10
